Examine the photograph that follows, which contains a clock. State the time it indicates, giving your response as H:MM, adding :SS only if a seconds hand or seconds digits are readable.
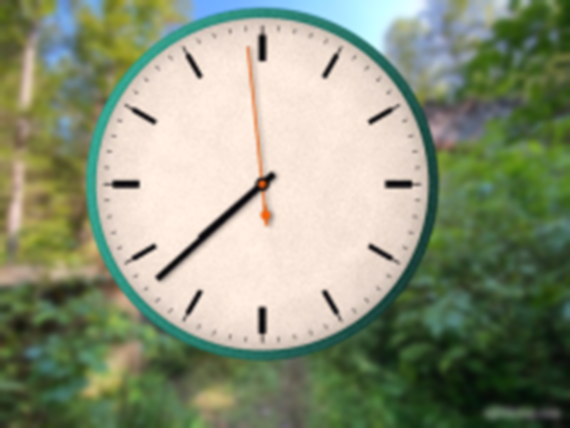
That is 7:37:59
